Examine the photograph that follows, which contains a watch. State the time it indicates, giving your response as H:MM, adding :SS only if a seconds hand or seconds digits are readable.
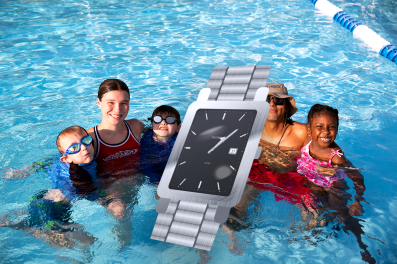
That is 1:07
